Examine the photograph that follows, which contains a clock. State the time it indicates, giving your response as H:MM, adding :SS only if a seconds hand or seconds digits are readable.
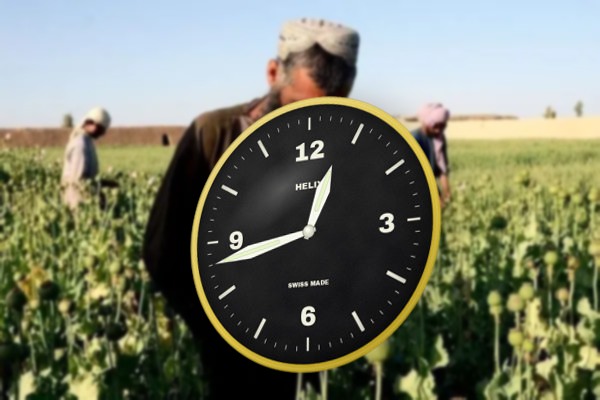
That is 12:43
